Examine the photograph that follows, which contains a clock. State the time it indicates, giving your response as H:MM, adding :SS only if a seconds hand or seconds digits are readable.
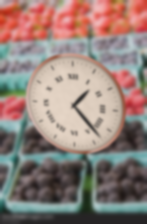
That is 1:23
